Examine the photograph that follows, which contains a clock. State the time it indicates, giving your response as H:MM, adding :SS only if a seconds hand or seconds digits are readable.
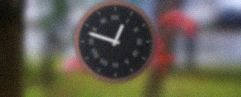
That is 12:48
